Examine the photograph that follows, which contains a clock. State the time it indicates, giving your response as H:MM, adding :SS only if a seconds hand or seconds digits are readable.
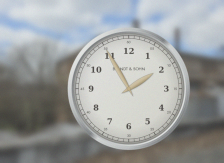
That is 1:55
